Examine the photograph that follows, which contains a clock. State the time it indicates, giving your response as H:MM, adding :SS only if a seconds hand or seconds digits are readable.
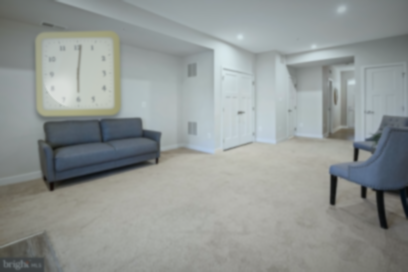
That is 6:01
